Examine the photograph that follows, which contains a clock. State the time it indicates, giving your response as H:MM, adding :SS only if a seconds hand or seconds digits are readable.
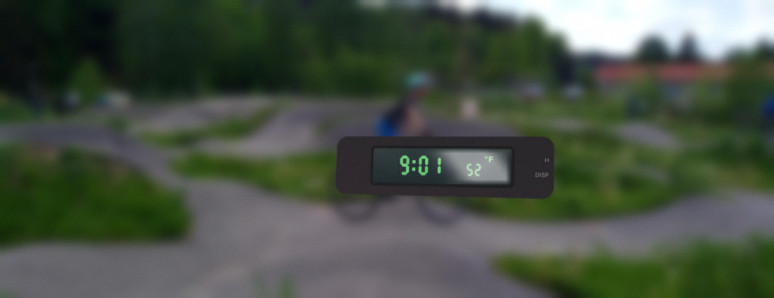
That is 9:01
